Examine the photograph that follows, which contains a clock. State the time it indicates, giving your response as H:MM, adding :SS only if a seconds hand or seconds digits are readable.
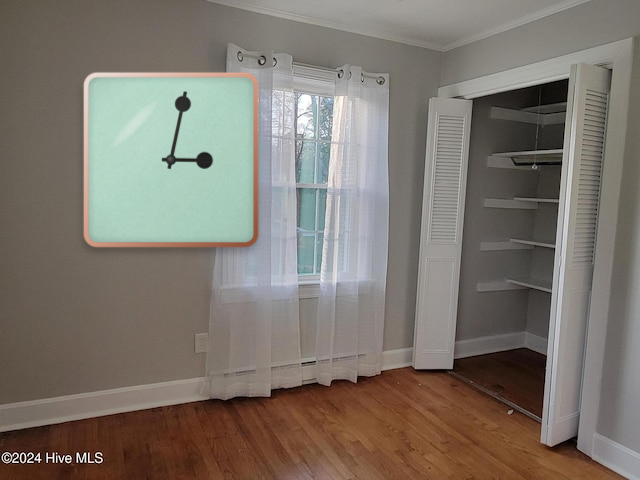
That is 3:02
